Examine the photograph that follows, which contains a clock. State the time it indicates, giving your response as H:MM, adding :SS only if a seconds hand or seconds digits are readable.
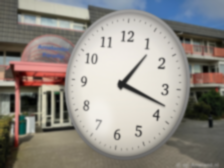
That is 1:18
